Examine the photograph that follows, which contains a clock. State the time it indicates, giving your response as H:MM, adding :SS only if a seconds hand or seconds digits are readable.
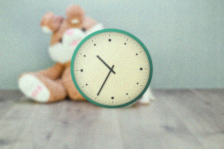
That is 10:35
